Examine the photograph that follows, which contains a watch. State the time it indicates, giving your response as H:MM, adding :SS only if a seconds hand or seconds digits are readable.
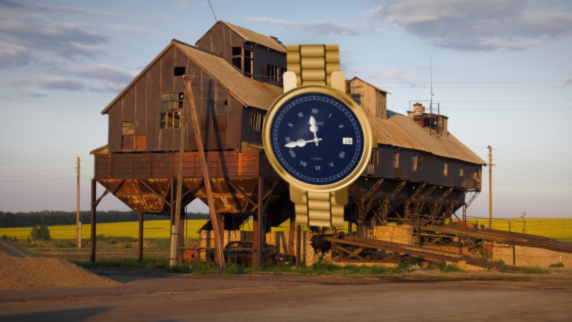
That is 11:43
